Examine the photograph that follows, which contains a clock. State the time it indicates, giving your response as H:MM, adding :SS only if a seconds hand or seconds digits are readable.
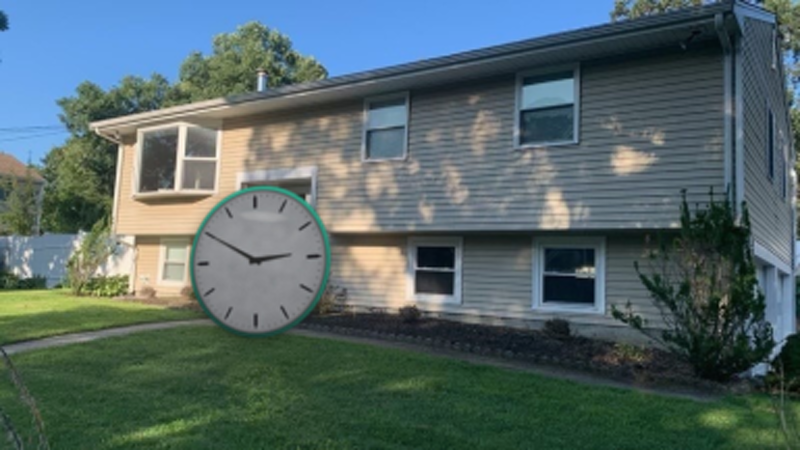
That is 2:50
